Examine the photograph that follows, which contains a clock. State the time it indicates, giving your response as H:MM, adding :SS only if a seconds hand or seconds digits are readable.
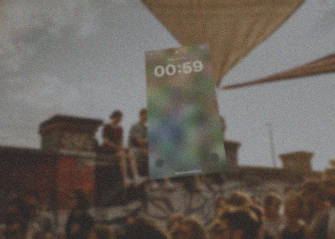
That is 0:59
